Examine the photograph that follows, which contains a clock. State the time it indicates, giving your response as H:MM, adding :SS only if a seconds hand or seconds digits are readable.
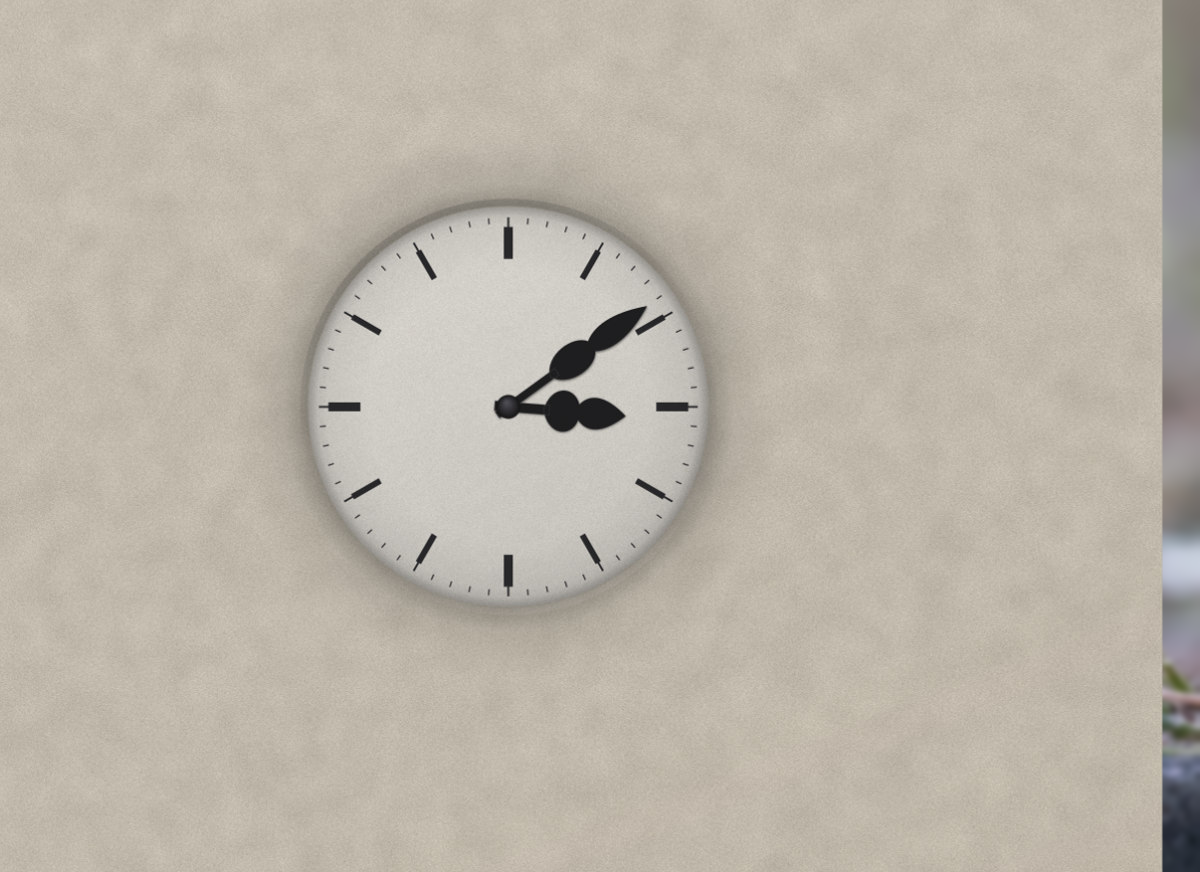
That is 3:09
